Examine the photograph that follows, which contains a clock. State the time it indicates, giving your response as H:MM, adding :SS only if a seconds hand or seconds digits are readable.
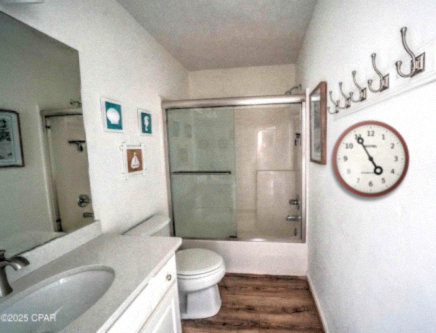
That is 4:55
